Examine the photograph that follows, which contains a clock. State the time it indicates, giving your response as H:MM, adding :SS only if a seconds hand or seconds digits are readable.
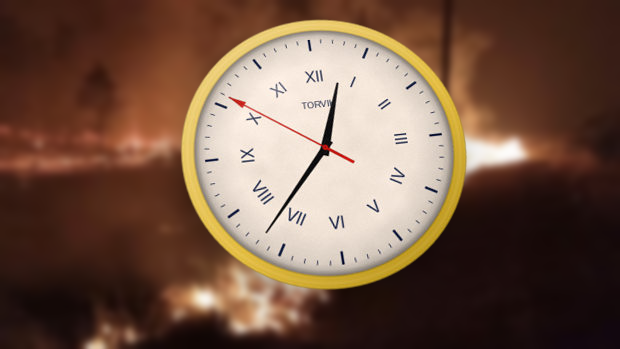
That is 12:36:51
